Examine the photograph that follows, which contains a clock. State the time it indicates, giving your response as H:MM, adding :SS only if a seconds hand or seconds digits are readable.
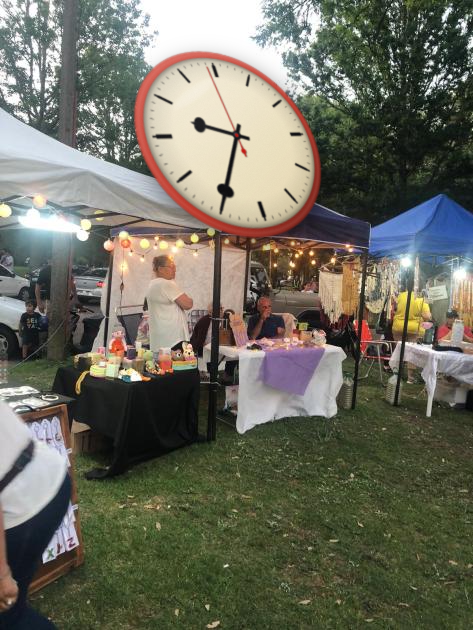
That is 9:34:59
